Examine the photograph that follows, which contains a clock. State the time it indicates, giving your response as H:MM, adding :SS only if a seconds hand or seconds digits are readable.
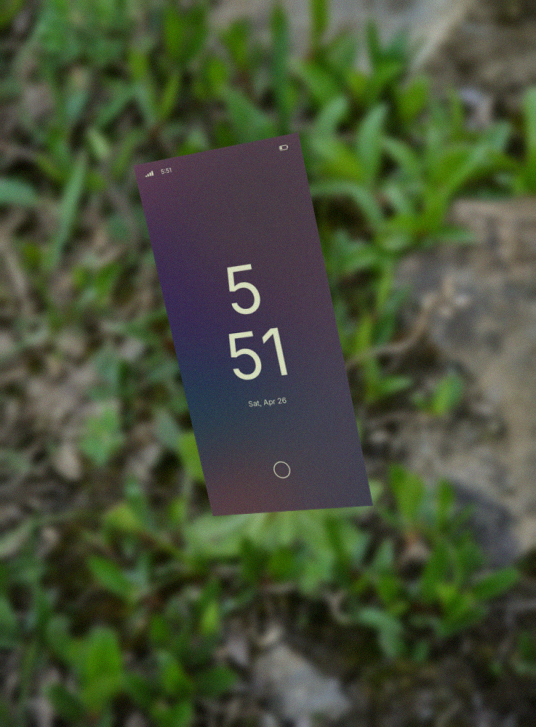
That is 5:51
